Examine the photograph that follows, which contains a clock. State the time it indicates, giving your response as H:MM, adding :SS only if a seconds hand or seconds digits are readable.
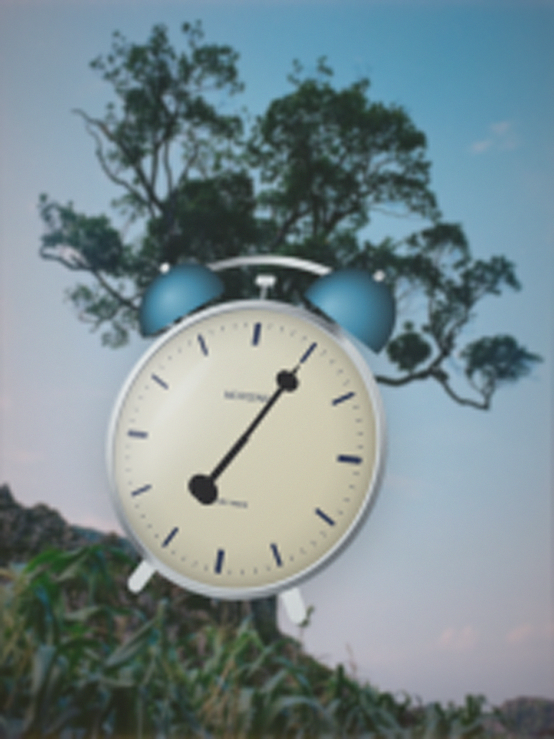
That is 7:05
